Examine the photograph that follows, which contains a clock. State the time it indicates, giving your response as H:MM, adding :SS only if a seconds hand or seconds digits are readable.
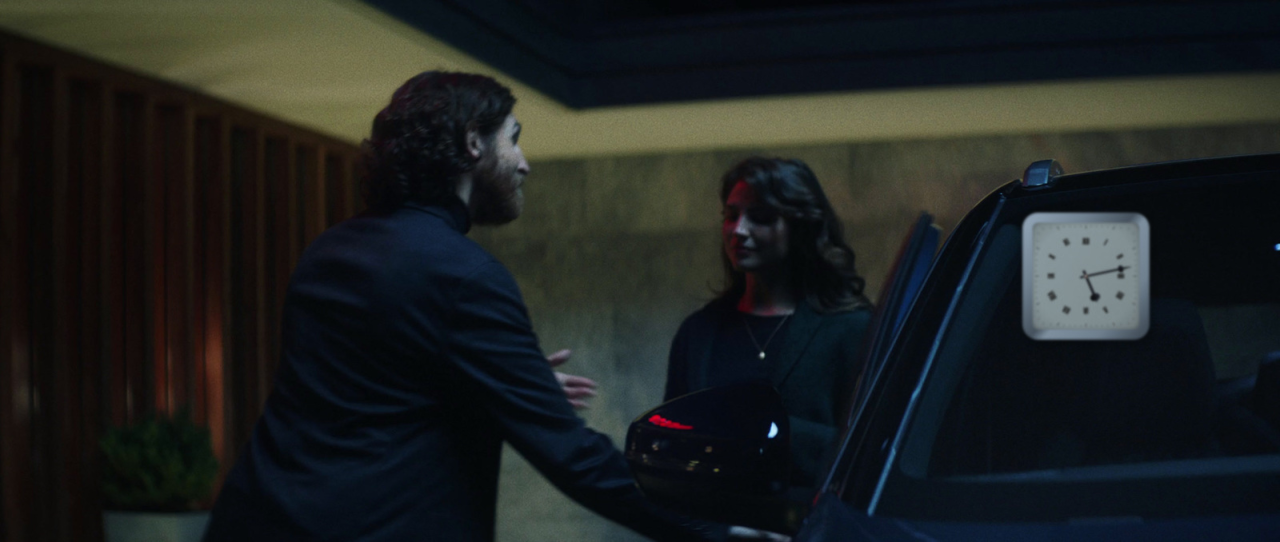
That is 5:13
